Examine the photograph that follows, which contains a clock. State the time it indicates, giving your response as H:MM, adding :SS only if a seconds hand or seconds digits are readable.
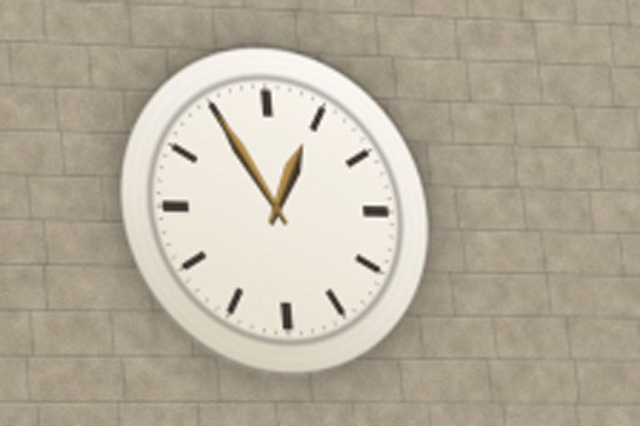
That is 12:55
